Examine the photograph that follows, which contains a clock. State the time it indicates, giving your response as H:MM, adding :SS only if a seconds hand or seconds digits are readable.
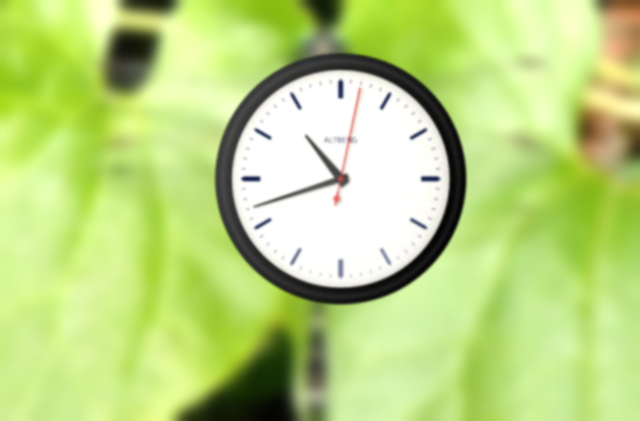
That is 10:42:02
